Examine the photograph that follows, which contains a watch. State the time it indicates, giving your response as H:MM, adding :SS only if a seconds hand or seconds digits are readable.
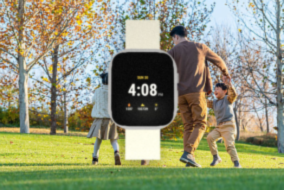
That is 4:08
